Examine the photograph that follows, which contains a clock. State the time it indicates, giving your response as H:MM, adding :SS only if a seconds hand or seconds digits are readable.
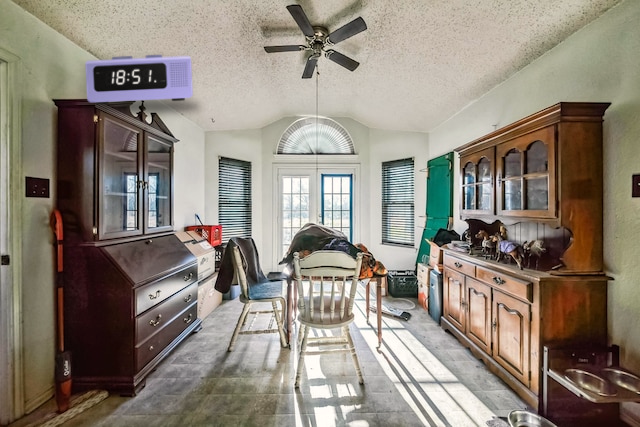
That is 18:51
